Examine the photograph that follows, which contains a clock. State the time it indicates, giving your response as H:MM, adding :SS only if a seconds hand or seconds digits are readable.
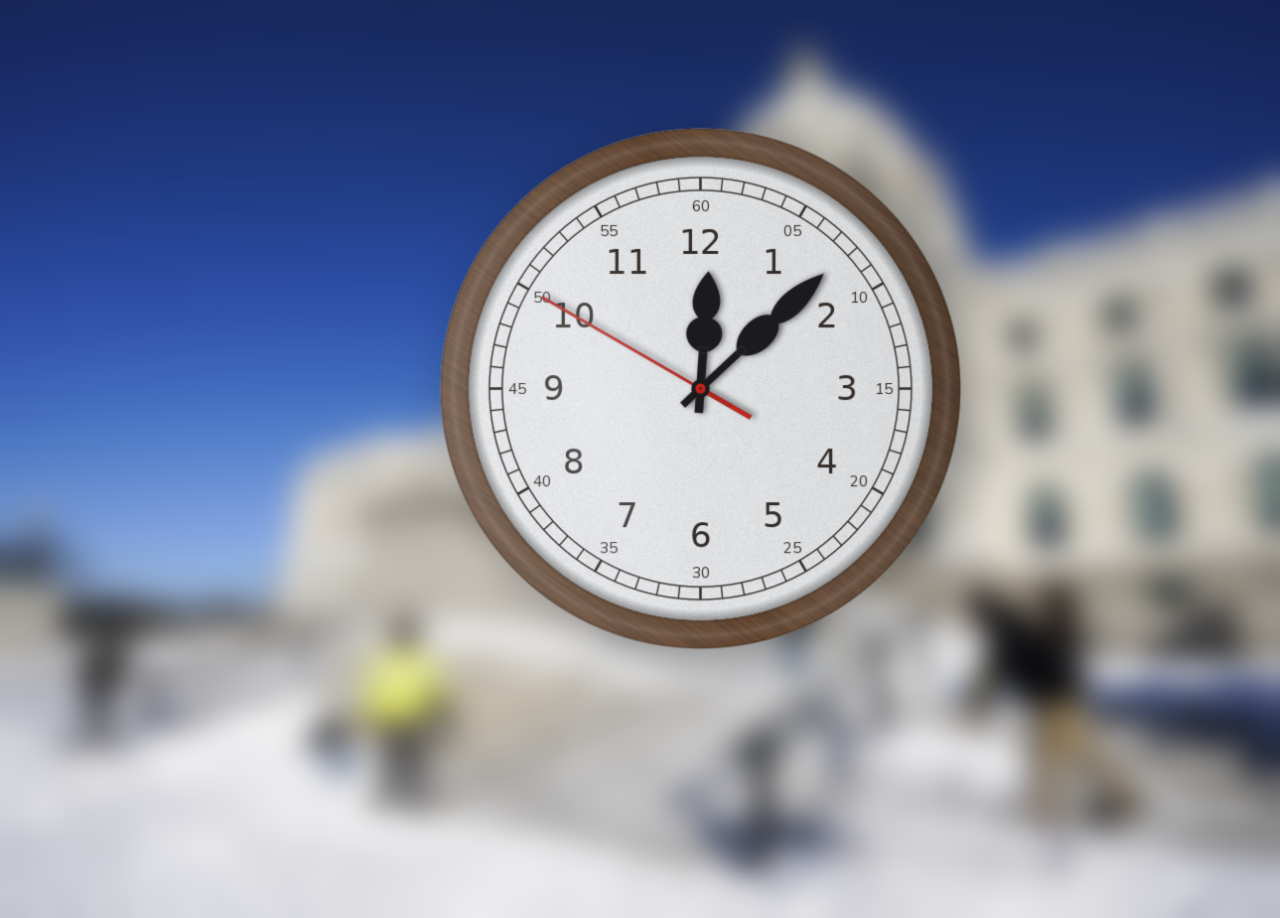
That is 12:07:50
